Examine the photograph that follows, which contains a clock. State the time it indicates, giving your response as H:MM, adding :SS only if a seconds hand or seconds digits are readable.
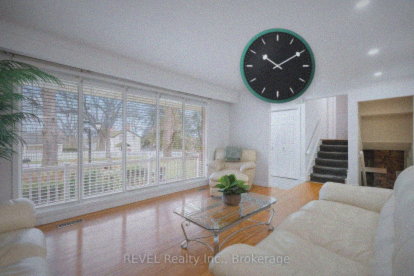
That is 10:10
